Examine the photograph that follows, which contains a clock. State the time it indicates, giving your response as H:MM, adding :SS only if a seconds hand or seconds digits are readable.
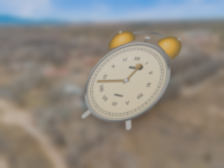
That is 12:43
